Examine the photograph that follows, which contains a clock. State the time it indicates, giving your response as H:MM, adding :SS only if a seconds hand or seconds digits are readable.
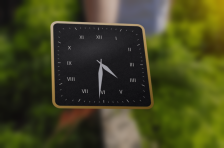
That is 4:31
